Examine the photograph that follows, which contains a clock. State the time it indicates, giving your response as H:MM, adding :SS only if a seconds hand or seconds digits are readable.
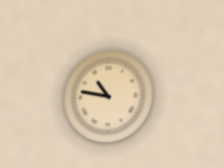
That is 10:47
